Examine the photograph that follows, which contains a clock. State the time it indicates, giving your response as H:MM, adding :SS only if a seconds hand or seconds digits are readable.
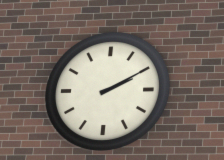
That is 2:10
